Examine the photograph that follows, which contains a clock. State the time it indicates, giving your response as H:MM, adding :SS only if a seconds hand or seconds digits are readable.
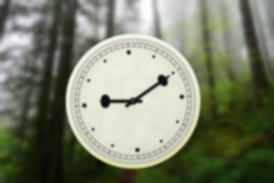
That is 9:10
